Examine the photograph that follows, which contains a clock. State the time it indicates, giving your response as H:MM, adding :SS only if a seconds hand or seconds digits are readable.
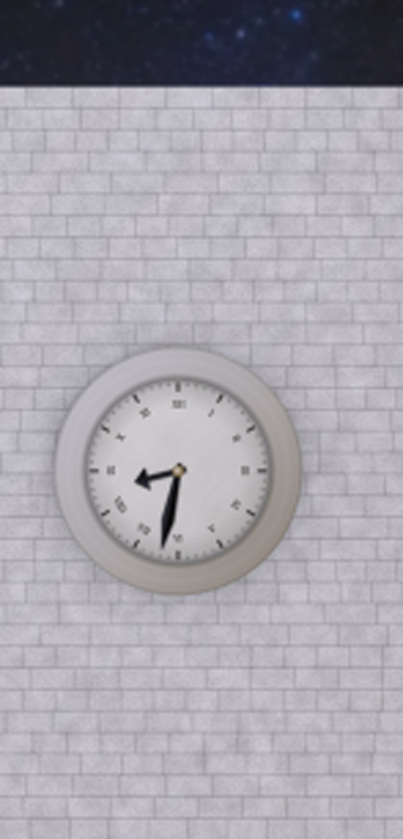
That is 8:32
